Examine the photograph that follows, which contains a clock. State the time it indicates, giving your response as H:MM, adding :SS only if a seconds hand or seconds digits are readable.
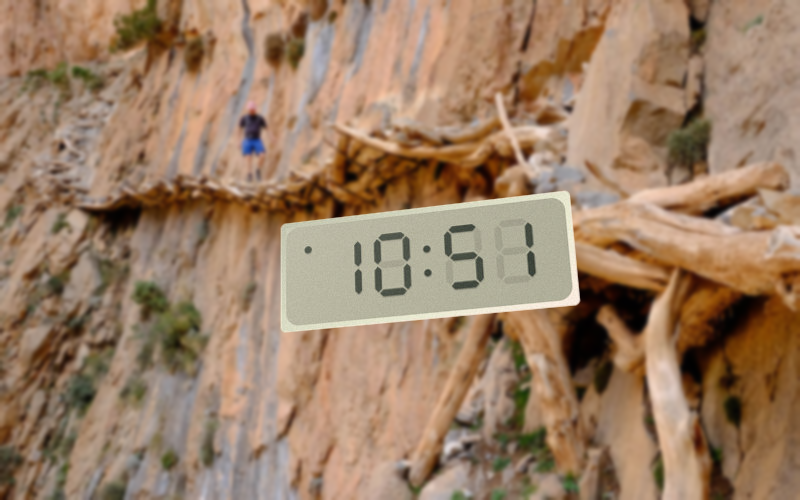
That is 10:51
